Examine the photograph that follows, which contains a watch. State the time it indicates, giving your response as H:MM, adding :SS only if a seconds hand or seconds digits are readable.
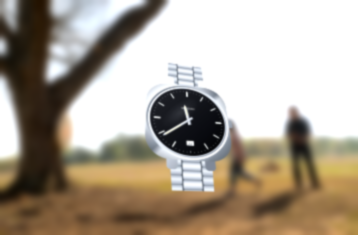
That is 11:39
